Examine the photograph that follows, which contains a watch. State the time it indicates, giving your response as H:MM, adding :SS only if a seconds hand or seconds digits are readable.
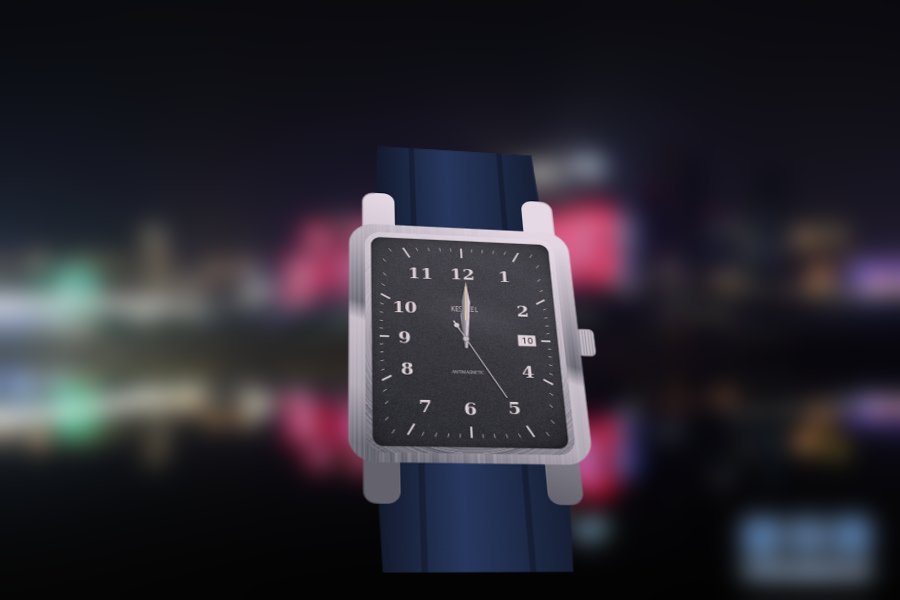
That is 12:00:25
